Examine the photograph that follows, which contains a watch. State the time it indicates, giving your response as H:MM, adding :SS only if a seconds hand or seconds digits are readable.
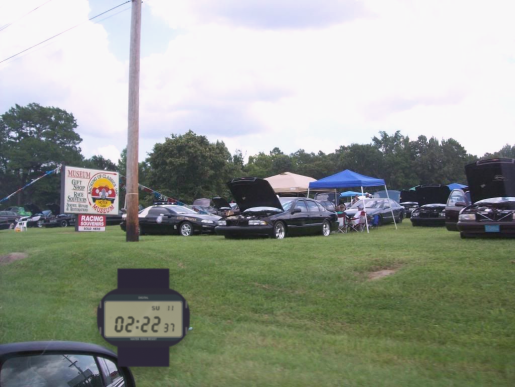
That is 2:22:37
